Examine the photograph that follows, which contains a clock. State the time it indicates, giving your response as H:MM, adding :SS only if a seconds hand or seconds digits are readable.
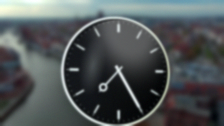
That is 7:25
